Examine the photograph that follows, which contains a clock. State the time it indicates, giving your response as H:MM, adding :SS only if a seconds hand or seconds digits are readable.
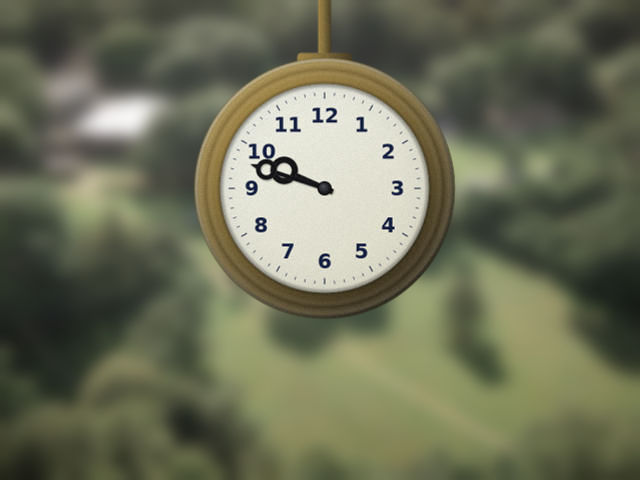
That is 9:48
